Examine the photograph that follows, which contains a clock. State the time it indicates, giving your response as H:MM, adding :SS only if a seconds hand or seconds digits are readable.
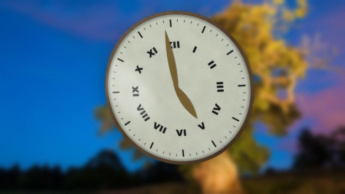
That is 4:59
